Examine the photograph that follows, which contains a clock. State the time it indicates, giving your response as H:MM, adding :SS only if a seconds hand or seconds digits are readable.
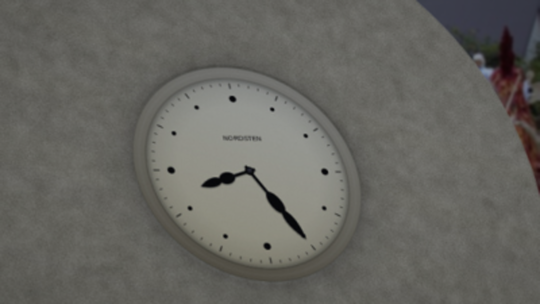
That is 8:25
